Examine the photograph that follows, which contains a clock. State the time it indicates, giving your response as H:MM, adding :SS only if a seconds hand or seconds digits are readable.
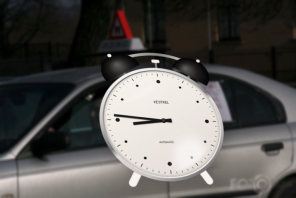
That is 8:46
